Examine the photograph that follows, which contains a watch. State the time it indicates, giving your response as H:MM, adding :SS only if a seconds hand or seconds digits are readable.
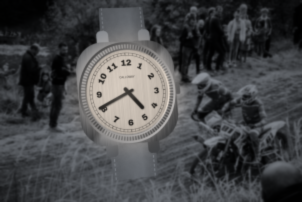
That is 4:41
